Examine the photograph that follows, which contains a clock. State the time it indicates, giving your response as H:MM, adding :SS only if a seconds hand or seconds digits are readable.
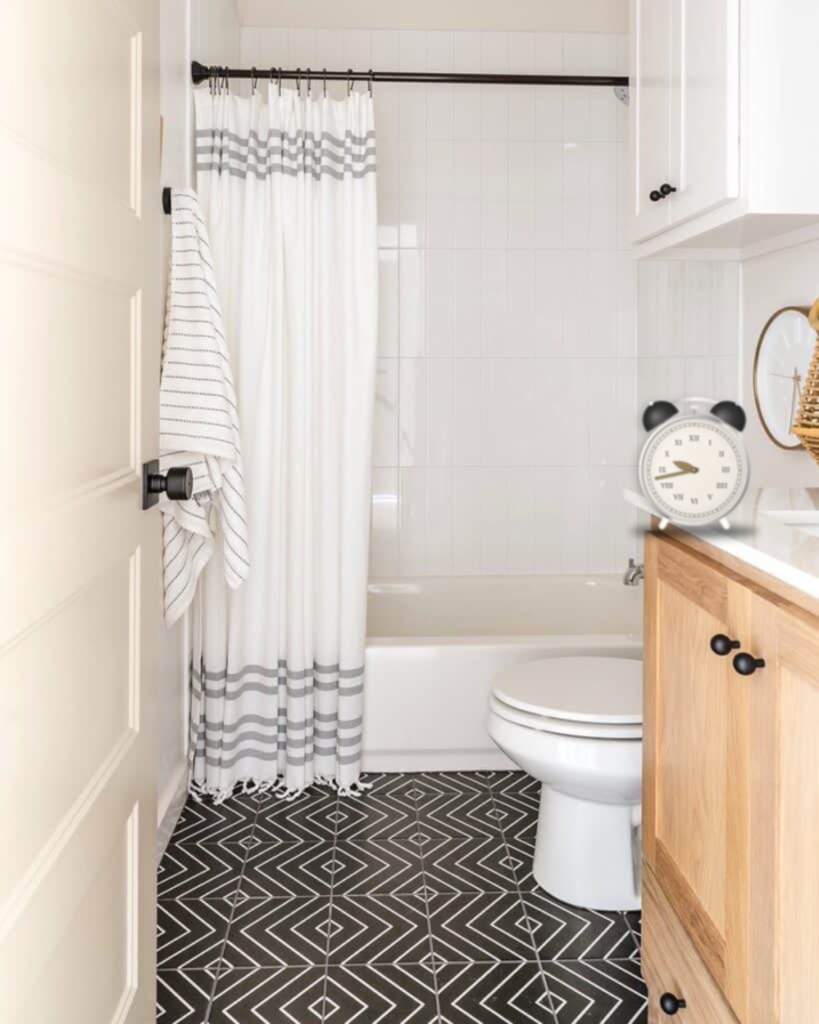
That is 9:43
